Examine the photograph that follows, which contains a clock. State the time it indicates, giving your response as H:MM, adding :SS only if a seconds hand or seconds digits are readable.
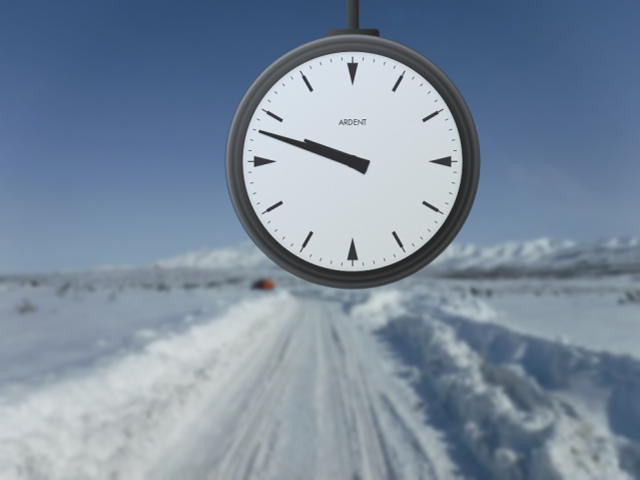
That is 9:48
